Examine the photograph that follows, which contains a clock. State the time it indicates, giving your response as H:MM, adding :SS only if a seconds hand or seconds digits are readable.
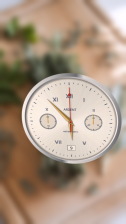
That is 5:53
